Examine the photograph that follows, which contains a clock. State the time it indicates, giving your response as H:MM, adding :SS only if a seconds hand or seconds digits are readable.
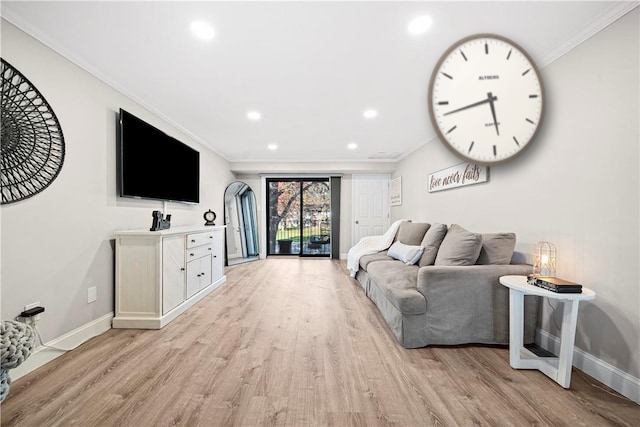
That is 5:43
